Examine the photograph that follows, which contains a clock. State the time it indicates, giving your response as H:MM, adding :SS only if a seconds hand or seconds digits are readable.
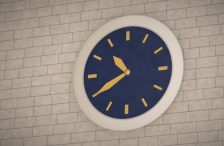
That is 10:40
